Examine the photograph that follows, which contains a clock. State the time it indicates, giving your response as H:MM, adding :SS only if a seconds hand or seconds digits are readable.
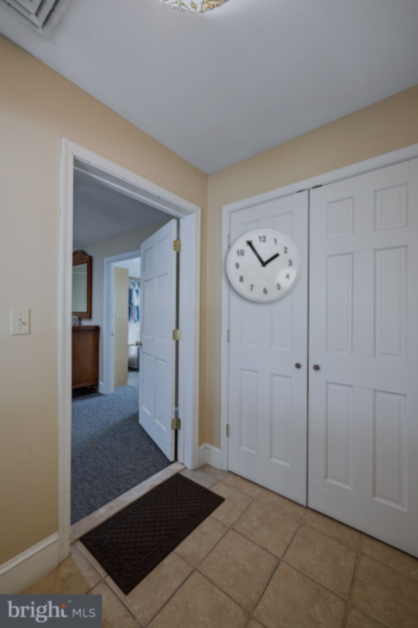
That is 1:55
